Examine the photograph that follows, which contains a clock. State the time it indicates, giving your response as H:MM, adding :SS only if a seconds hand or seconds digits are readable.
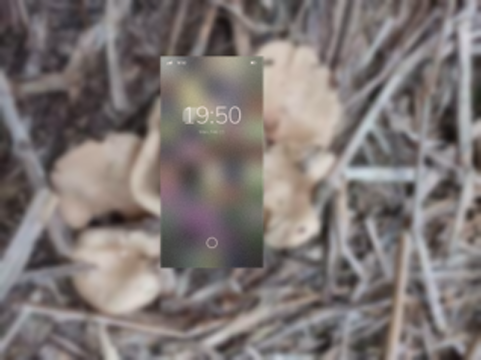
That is 19:50
